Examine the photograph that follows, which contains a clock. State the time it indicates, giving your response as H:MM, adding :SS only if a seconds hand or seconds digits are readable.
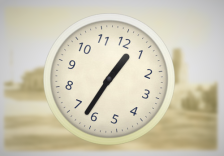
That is 12:32
